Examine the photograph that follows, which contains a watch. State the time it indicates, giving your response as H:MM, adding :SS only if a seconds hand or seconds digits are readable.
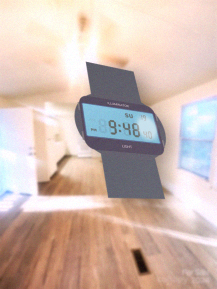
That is 9:48:40
